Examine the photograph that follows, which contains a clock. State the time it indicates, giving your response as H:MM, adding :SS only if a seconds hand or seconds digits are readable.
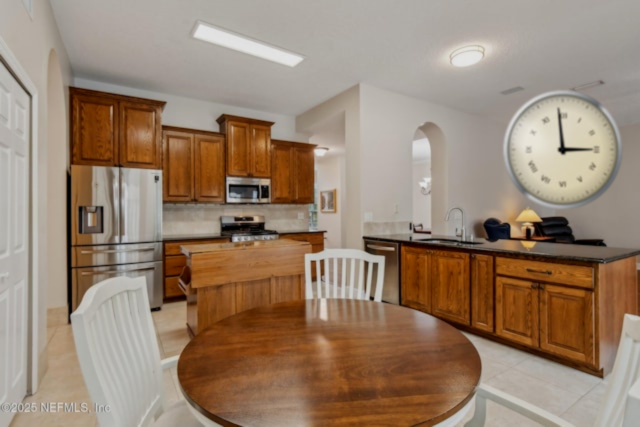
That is 2:59
